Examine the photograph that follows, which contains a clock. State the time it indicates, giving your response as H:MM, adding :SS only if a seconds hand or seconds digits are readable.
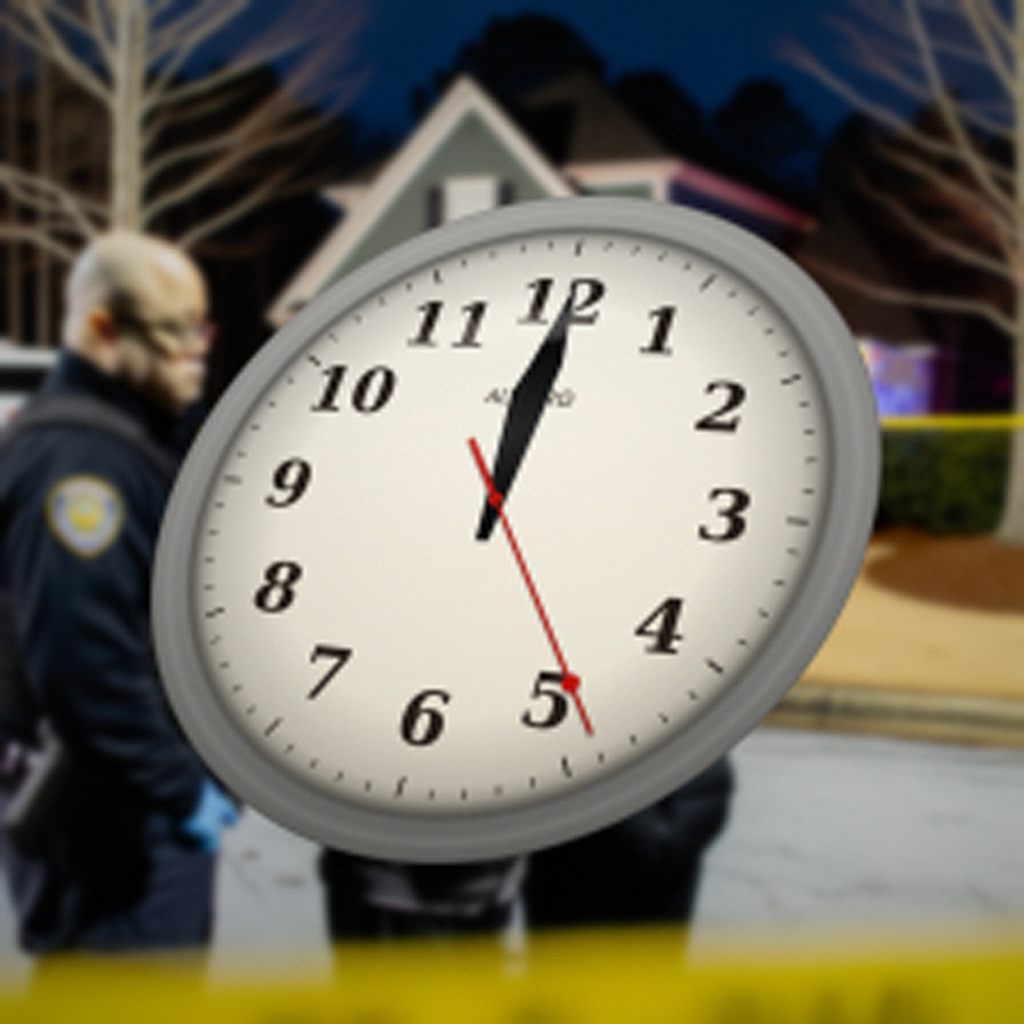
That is 12:00:24
